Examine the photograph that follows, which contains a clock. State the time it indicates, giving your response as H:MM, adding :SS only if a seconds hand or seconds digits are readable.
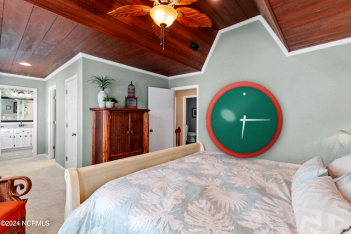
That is 6:15
